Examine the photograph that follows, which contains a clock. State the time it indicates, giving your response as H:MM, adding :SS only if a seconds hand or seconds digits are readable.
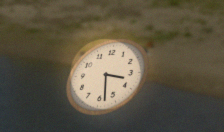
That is 3:28
